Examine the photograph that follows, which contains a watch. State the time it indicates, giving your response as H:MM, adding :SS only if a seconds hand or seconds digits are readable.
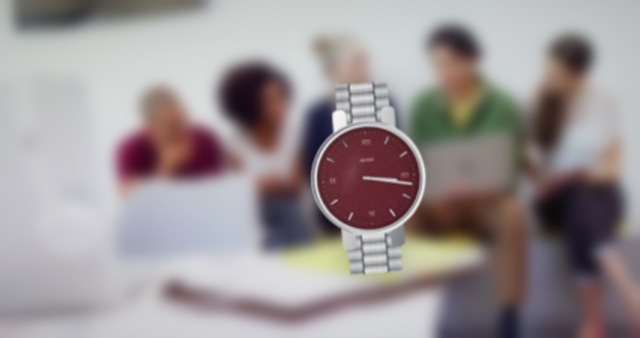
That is 3:17
